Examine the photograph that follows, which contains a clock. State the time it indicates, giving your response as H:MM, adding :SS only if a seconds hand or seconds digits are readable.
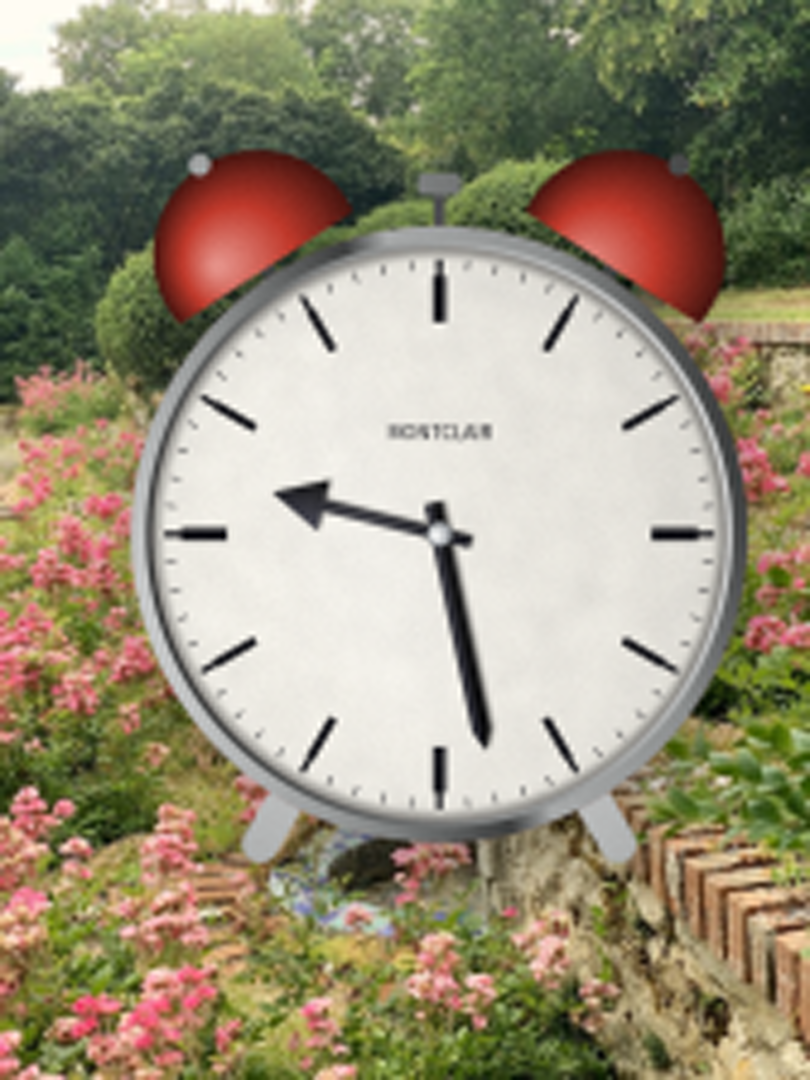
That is 9:28
